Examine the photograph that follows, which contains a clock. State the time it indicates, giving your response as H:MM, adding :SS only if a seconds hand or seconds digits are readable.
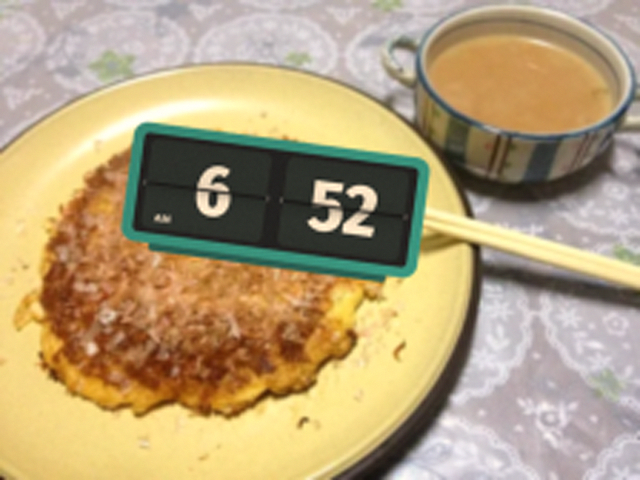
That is 6:52
